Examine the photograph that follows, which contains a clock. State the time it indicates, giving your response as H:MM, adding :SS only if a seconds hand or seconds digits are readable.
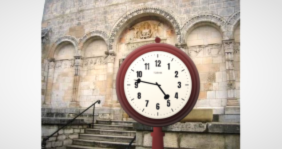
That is 4:47
